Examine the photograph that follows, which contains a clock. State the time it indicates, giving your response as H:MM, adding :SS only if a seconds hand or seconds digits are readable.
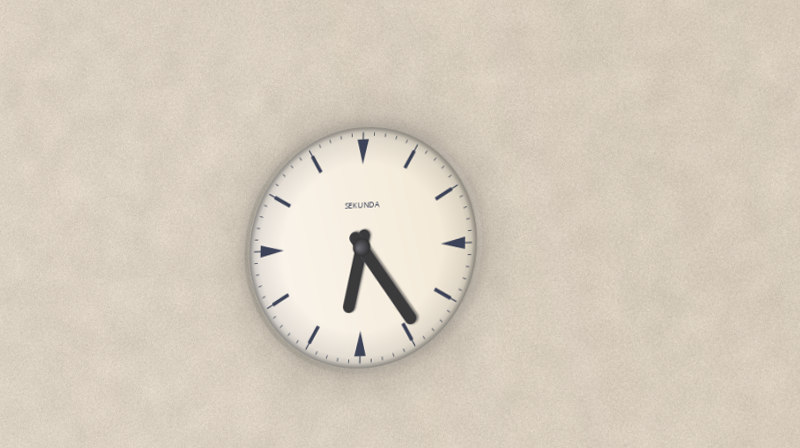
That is 6:24
